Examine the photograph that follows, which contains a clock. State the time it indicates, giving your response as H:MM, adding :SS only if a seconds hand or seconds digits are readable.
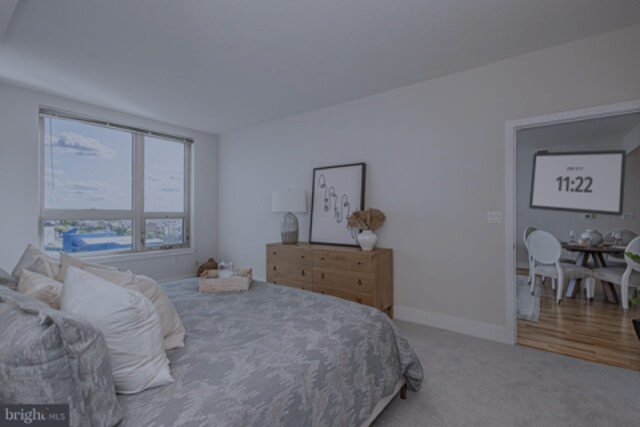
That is 11:22
